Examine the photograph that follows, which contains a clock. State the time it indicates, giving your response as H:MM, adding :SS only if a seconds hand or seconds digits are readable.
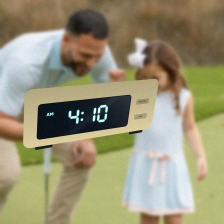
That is 4:10
